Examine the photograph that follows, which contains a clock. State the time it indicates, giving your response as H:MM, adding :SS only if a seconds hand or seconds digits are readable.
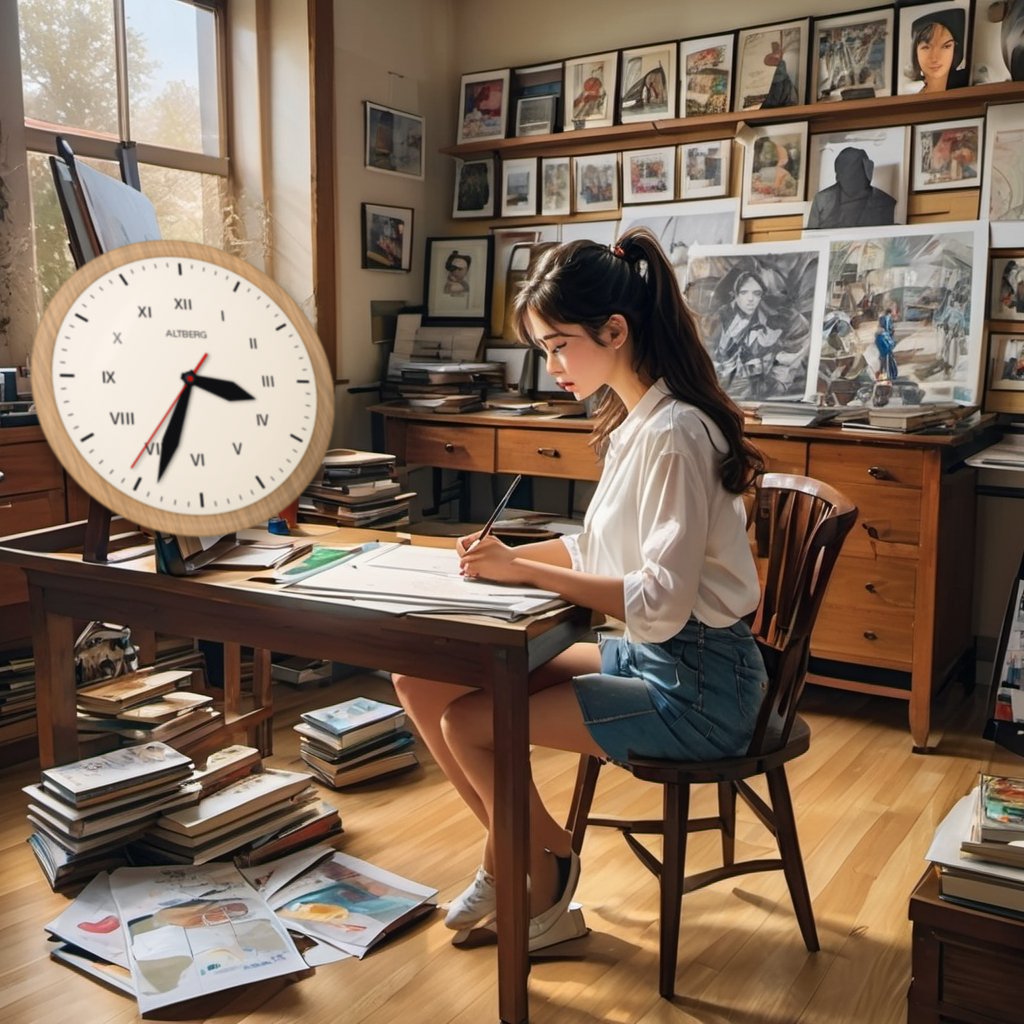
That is 3:33:36
